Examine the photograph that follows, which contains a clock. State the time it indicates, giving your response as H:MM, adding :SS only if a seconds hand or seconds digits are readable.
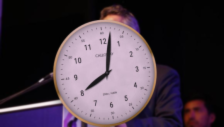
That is 8:02
